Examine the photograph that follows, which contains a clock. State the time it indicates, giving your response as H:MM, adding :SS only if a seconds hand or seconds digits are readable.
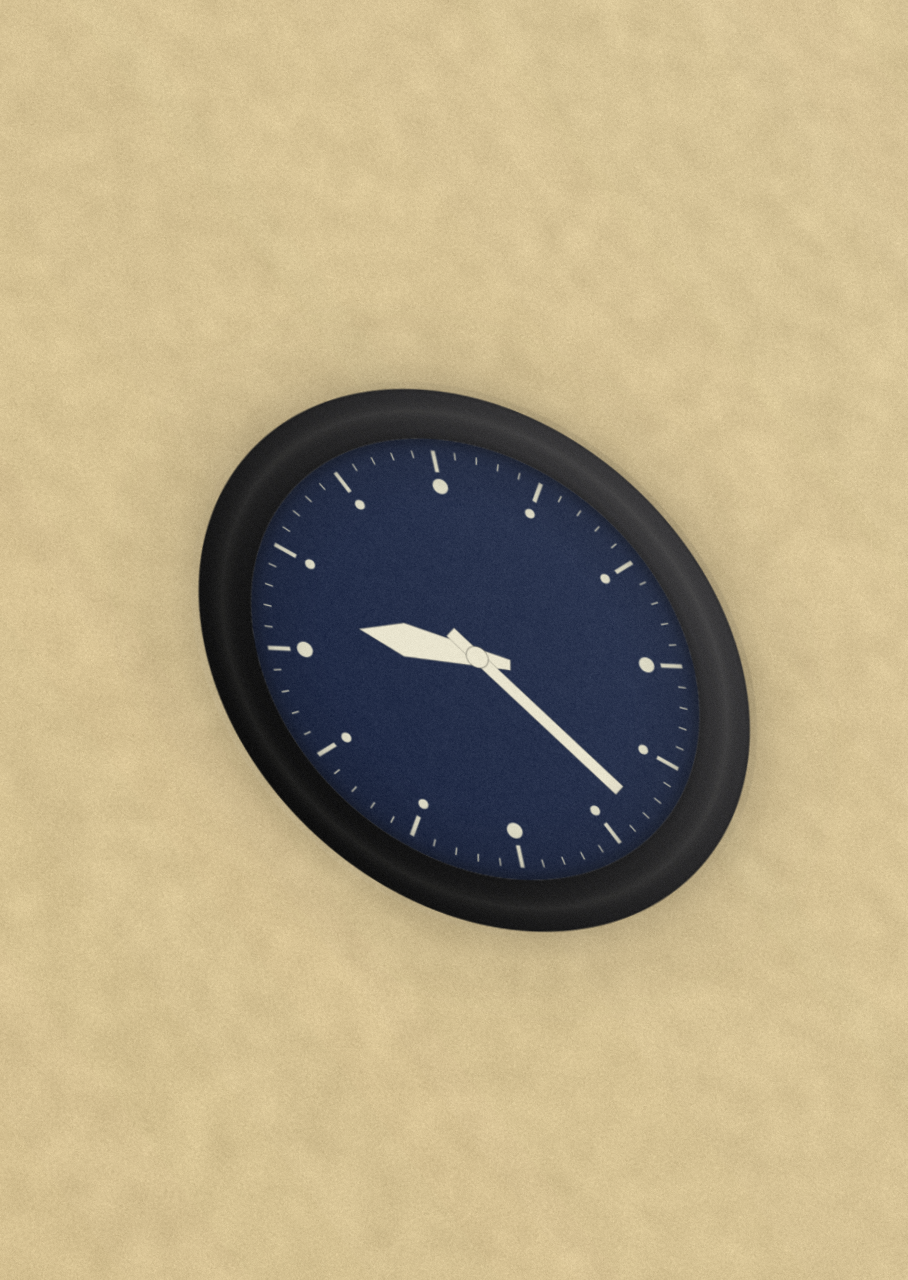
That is 9:23
